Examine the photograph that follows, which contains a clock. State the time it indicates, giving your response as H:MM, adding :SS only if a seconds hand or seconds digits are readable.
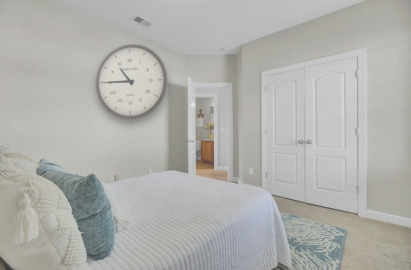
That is 10:45
